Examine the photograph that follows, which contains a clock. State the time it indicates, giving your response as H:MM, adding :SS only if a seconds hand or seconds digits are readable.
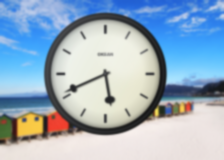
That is 5:41
